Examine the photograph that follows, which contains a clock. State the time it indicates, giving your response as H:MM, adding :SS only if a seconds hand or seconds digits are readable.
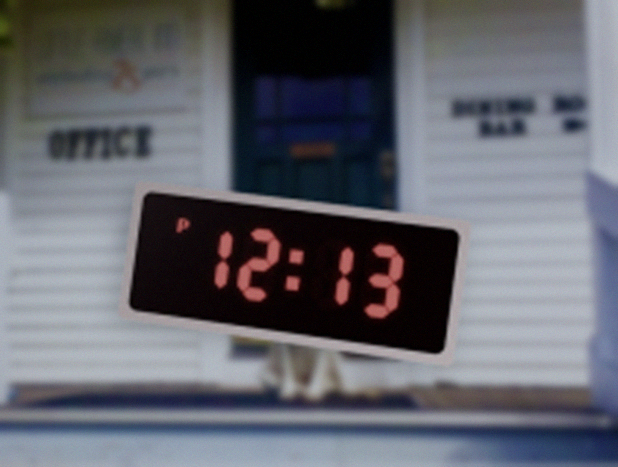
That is 12:13
